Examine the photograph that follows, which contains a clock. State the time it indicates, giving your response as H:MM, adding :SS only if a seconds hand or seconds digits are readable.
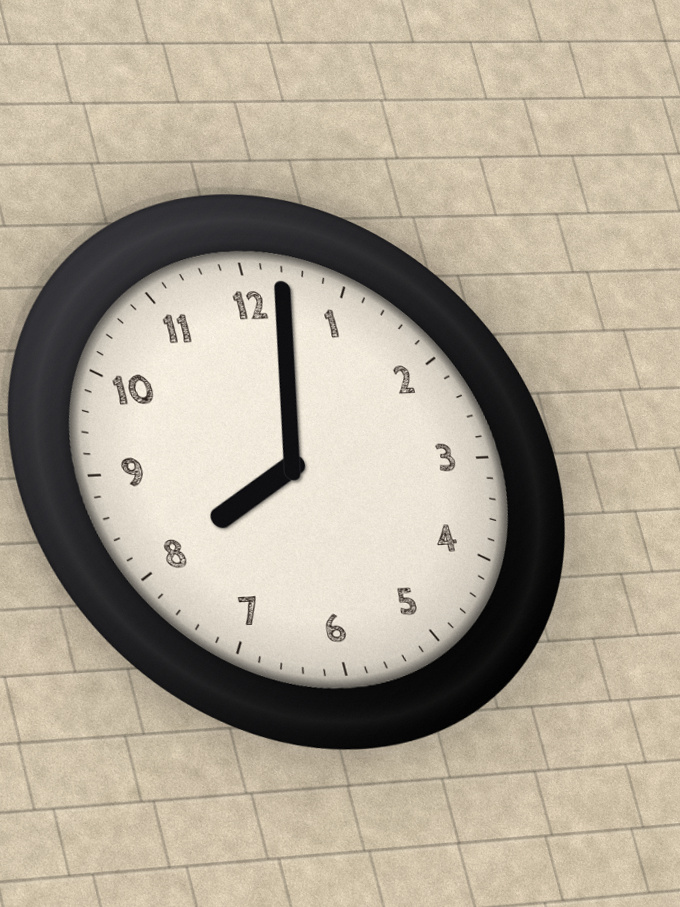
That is 8:02
